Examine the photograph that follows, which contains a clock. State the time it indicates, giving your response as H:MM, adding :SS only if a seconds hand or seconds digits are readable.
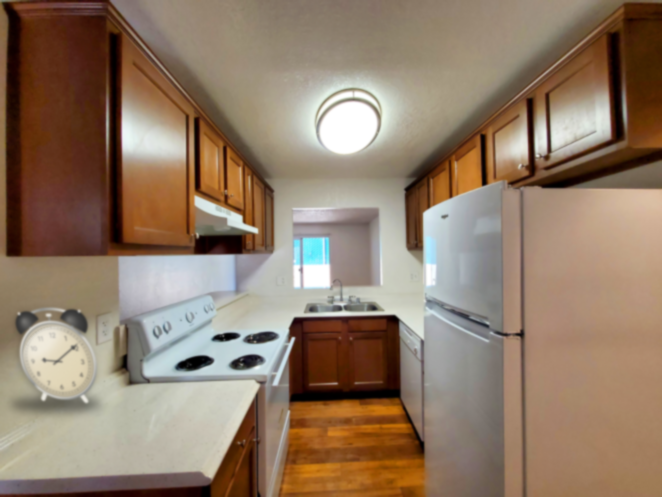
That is 9:09
